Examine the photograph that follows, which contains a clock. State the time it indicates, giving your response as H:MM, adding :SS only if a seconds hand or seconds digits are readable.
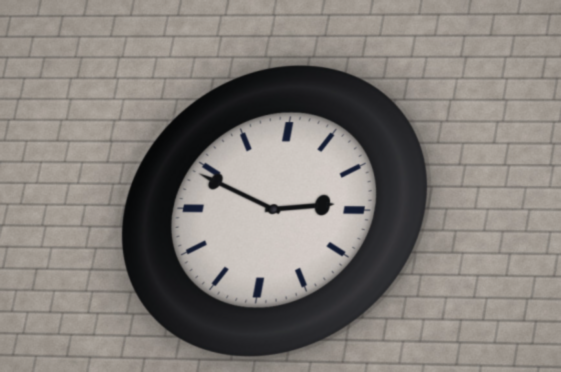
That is 2:49
